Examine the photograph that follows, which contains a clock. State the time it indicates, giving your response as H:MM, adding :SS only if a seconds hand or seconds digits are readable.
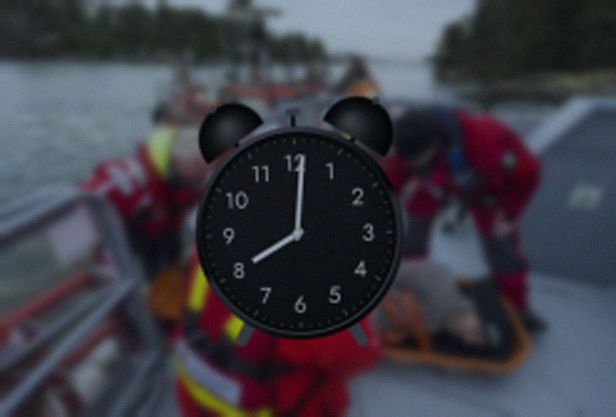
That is 8:01
